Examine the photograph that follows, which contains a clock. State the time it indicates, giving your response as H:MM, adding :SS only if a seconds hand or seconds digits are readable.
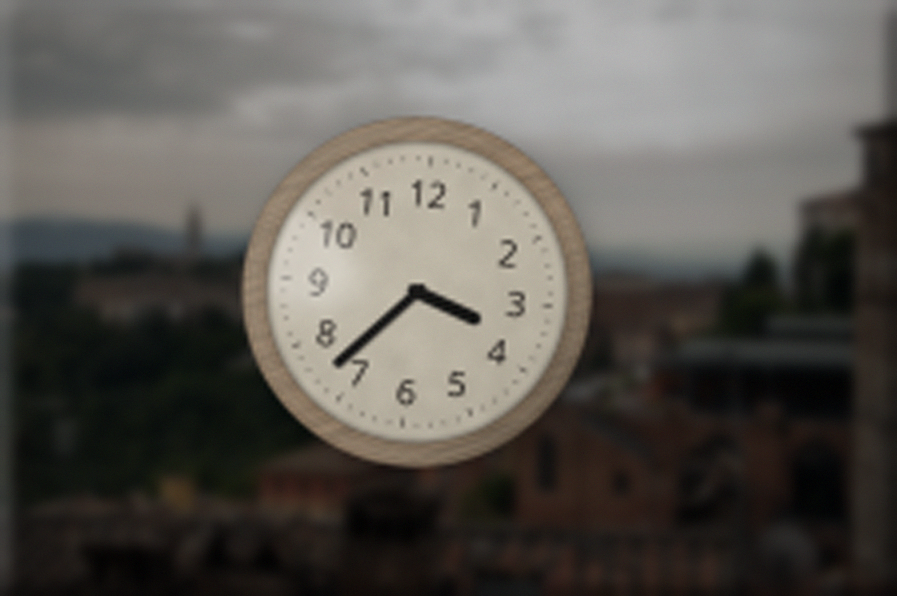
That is 3:37
